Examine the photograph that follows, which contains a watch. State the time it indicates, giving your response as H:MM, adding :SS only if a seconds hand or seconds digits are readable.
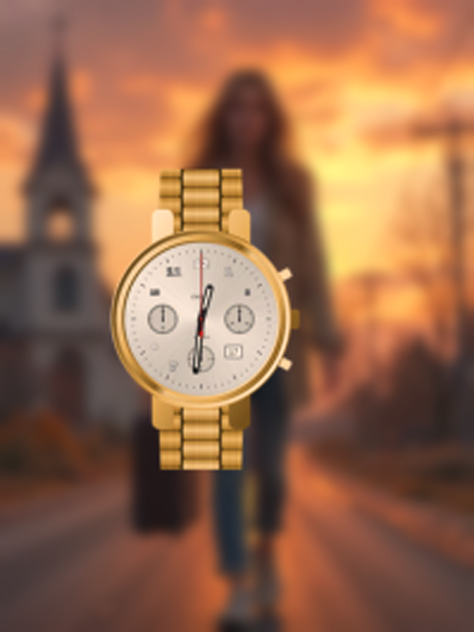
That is 12:31
